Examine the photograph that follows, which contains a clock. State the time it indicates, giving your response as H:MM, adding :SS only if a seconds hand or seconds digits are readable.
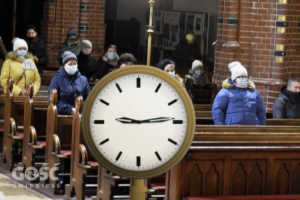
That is 9:14
